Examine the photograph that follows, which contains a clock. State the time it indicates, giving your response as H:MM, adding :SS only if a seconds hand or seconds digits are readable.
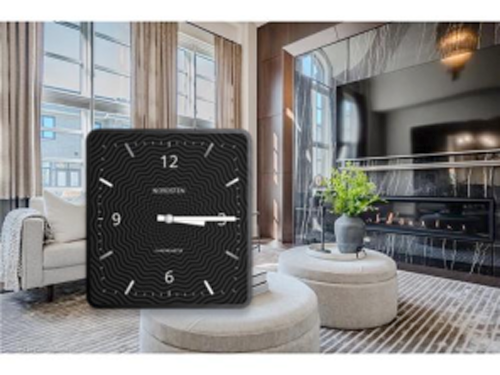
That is 3:15
